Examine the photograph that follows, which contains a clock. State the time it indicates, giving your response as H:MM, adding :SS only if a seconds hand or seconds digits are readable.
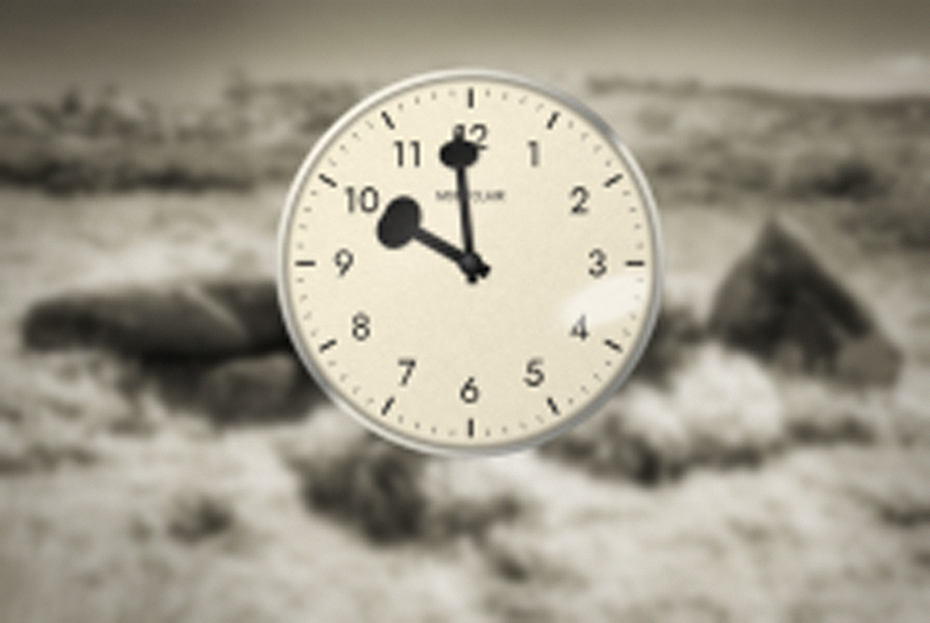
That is 9:59
